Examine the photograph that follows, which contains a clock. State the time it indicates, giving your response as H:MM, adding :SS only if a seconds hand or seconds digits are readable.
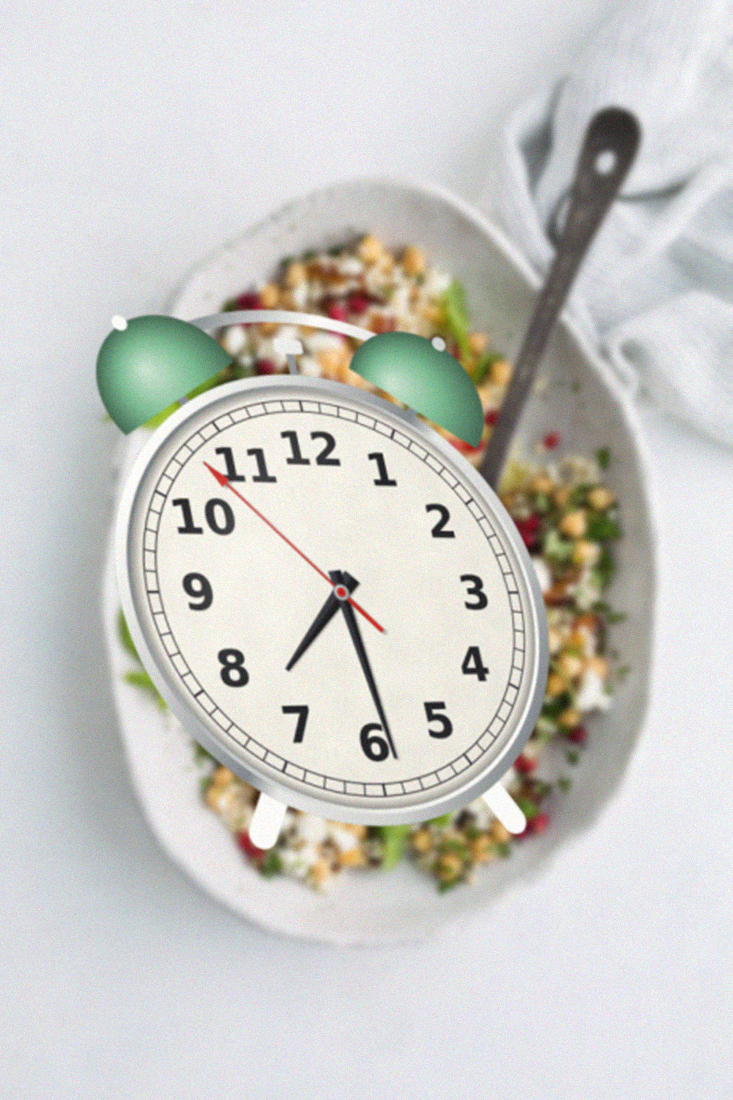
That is 7:28:53
